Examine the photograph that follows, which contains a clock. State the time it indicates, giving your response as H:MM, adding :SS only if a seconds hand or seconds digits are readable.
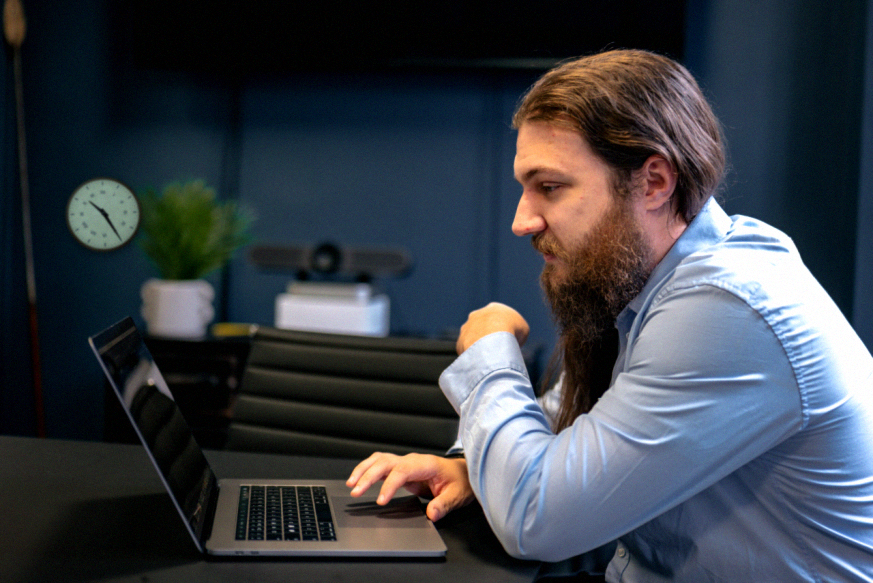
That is 10:25
